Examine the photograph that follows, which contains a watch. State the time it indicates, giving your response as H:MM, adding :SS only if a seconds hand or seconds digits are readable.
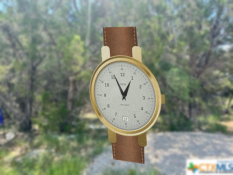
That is 12:56
